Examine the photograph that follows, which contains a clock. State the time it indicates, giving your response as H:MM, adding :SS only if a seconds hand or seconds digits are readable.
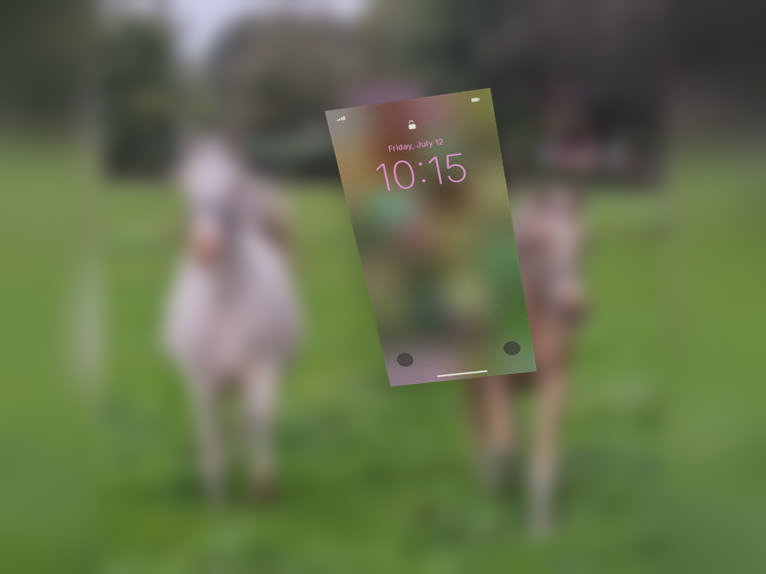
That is 10:15
